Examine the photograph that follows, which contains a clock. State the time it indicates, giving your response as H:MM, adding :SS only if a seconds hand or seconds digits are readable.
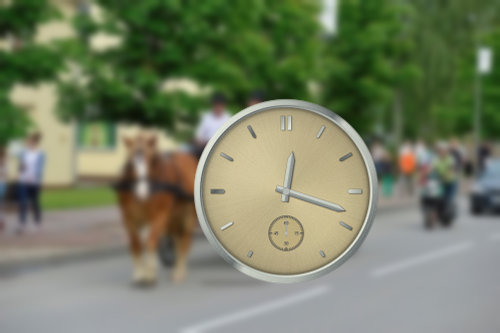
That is 12:18
